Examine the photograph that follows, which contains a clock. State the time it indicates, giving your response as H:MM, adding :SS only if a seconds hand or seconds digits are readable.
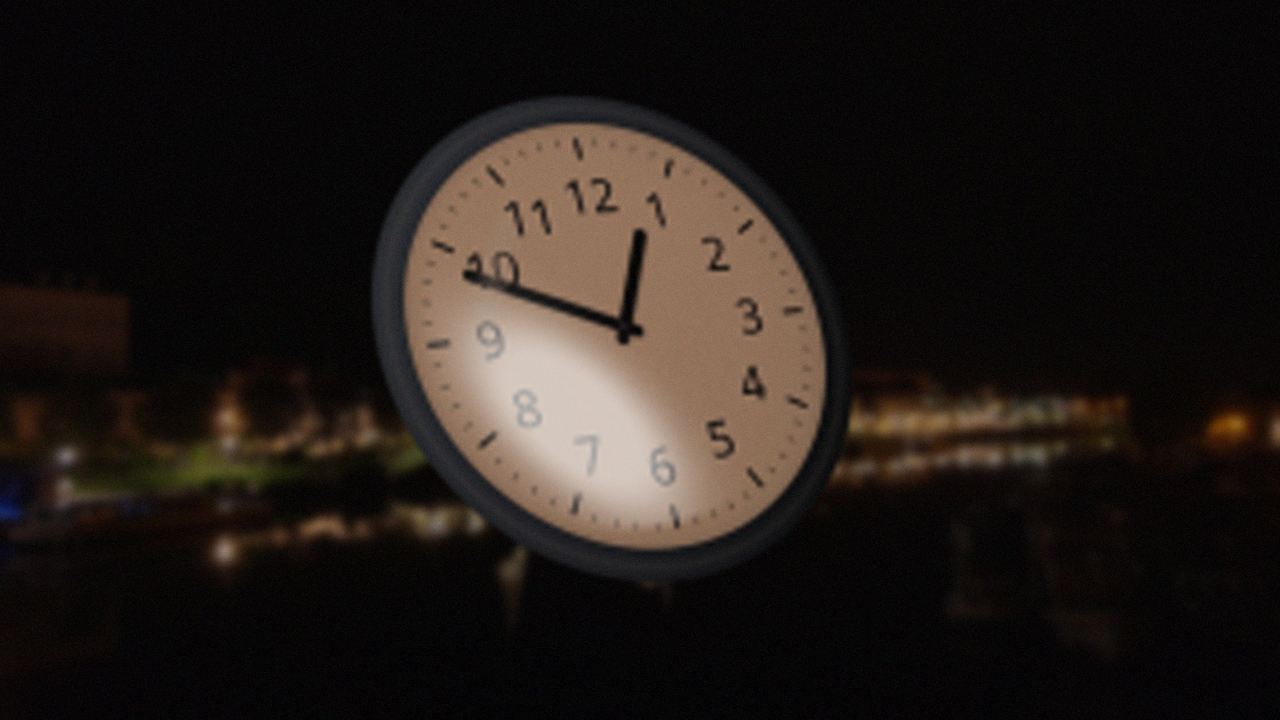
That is 12:49
